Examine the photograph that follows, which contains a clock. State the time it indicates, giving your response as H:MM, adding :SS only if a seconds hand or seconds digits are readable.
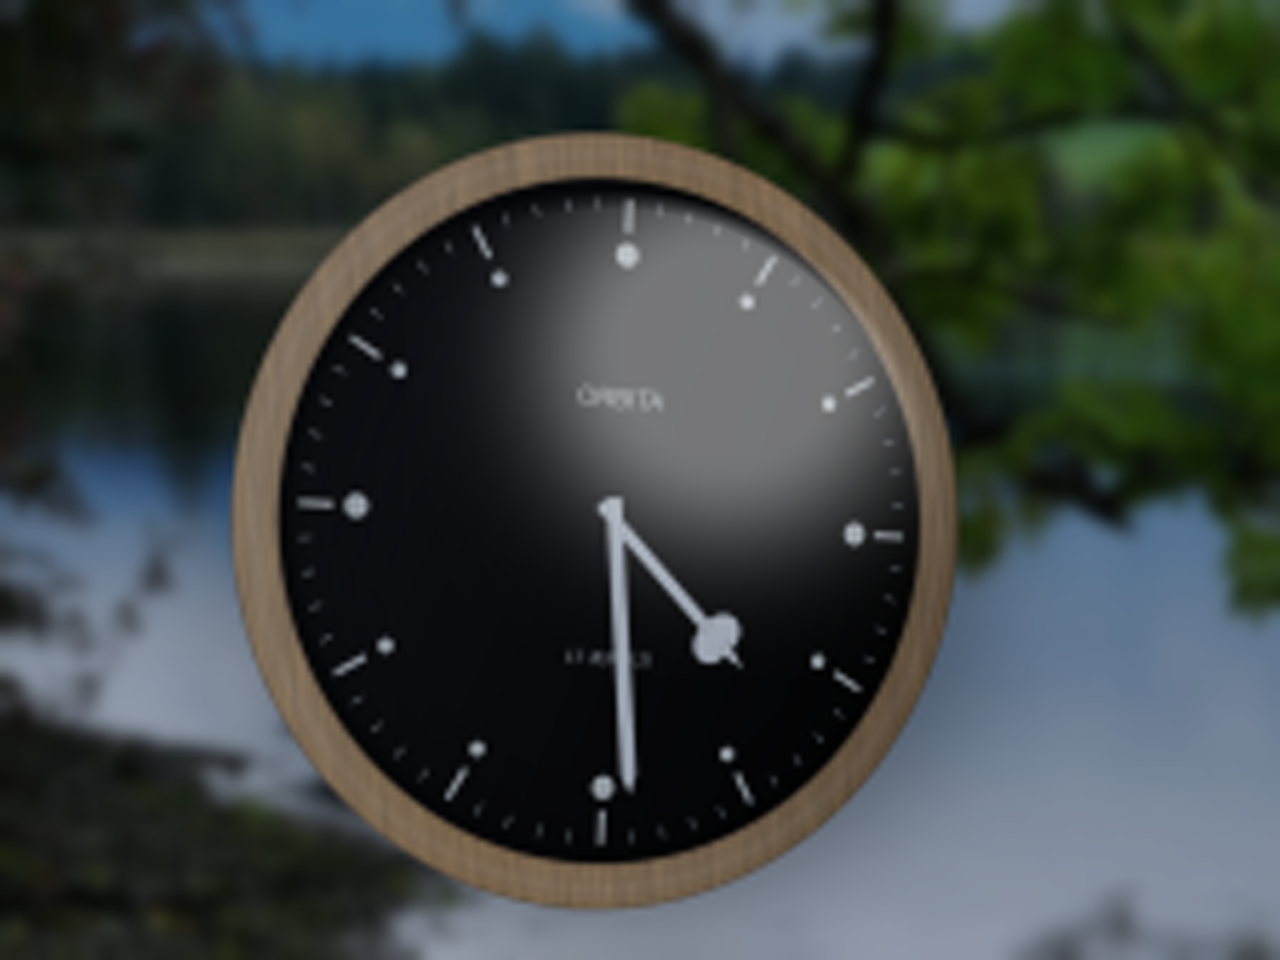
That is 4:29
